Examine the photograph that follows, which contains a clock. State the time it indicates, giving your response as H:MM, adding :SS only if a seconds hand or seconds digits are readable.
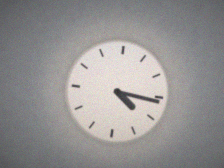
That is 4:16
